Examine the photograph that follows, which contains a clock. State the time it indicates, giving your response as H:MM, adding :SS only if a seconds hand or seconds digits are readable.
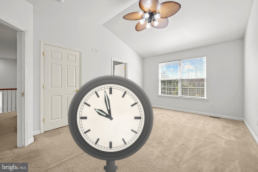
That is 9:58
